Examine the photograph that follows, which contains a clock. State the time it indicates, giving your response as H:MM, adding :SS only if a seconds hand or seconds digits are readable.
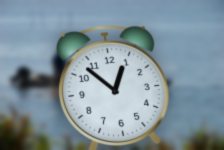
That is 12:53
